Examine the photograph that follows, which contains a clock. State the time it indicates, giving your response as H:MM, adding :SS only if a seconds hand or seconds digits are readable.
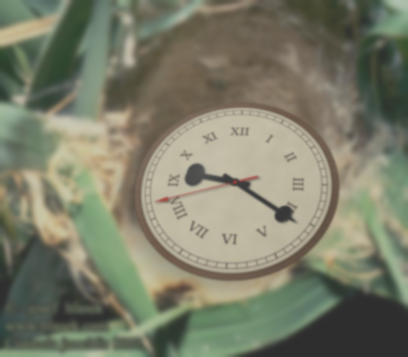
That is 9:20:42
